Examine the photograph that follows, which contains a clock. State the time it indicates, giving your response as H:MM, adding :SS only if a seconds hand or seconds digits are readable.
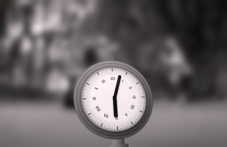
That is 6:03
